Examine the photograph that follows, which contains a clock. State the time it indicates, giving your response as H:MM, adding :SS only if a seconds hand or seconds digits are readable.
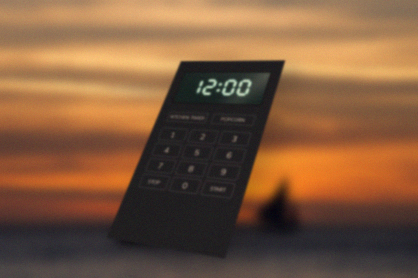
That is 12:00
